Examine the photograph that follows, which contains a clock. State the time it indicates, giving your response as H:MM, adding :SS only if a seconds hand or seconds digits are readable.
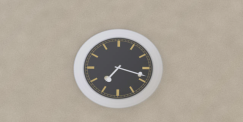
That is 7:18
